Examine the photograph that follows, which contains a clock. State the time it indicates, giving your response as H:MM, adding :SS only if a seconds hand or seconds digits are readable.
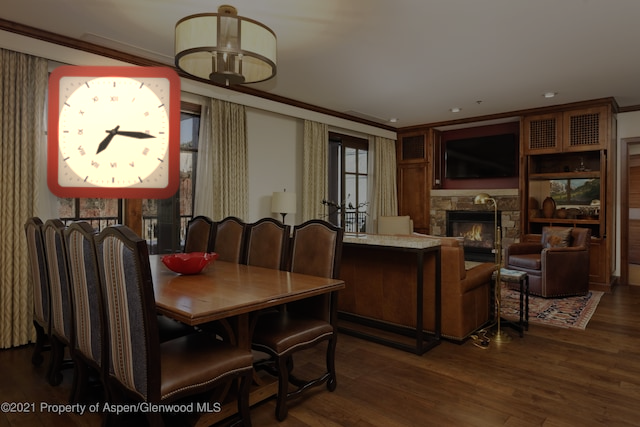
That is 7:16
